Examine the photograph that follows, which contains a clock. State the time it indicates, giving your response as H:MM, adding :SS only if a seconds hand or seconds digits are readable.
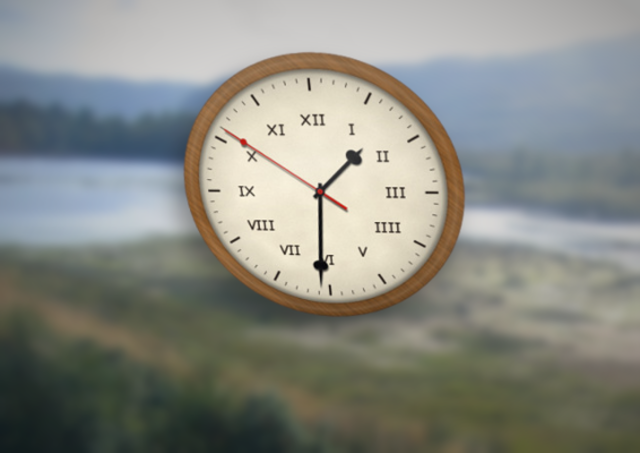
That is 1:30:51
